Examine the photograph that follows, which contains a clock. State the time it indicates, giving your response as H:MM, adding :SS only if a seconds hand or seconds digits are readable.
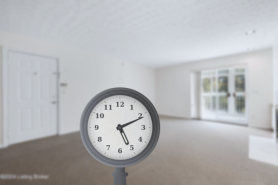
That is 5:11
